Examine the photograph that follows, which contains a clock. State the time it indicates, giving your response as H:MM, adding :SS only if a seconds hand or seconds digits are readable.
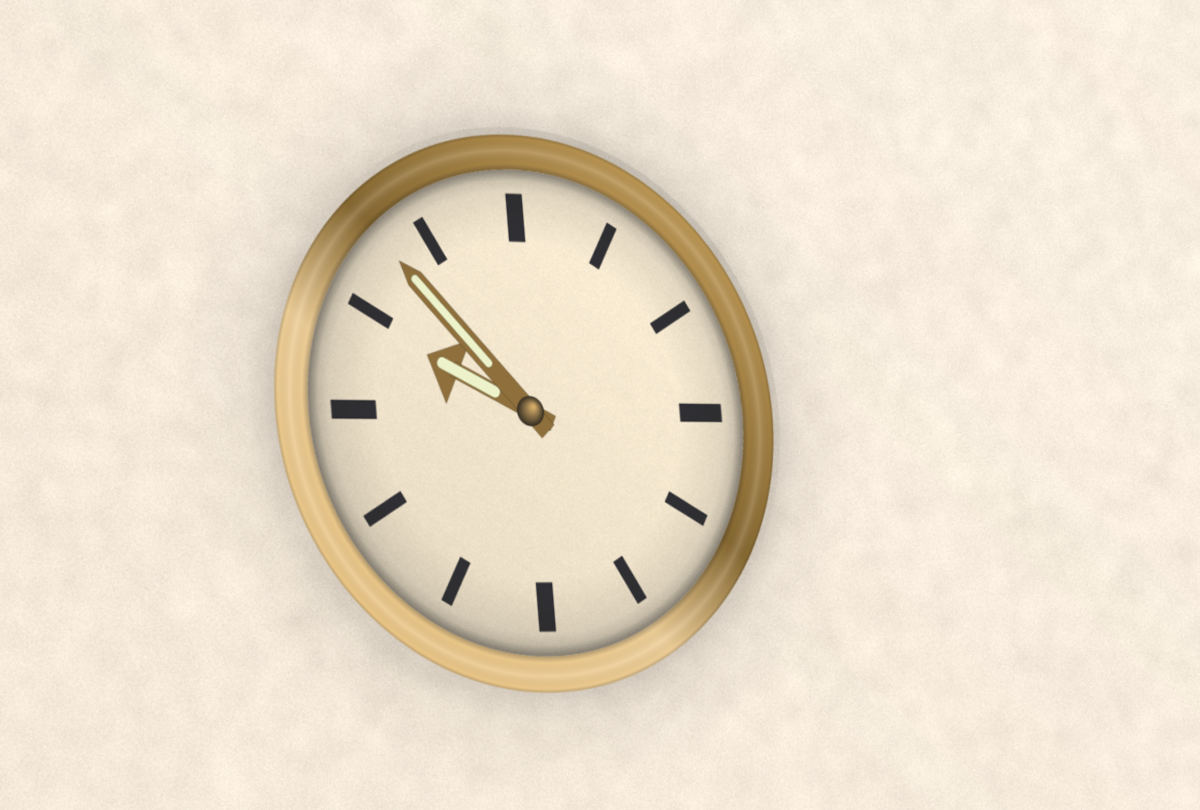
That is 9:53
